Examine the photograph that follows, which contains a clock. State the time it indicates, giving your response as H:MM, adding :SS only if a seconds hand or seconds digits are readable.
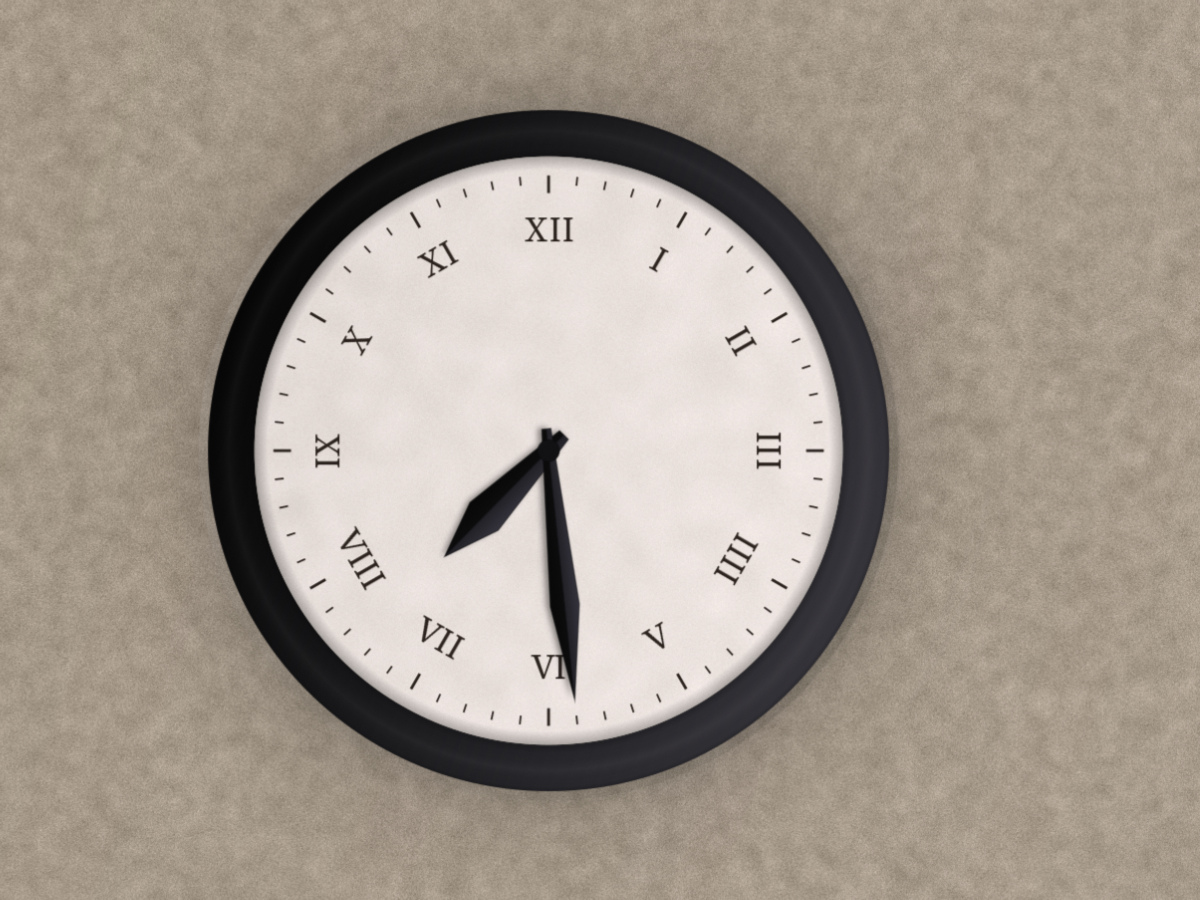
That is 7:29
